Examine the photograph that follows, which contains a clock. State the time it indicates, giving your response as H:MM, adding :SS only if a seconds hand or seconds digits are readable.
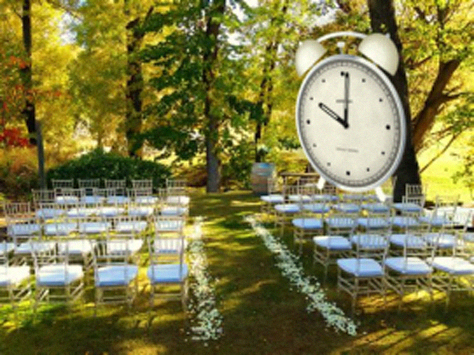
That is 10:01
